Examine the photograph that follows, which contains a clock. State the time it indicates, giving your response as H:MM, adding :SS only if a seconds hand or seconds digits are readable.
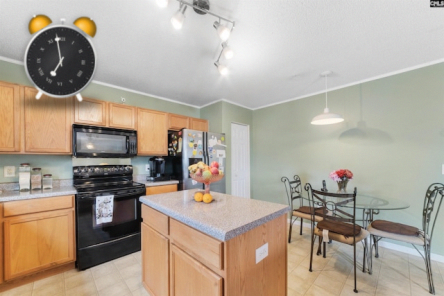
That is 6:58
